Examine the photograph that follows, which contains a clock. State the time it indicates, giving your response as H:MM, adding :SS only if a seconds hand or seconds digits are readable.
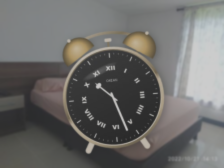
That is 10:27
